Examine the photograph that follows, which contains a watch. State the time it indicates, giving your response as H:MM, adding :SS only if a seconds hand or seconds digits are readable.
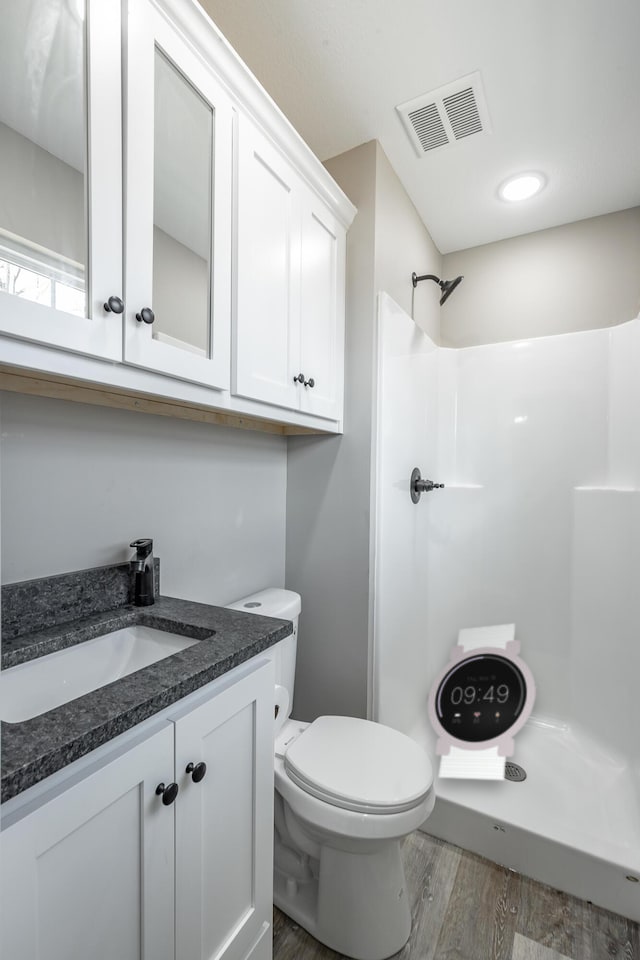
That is 9:49
